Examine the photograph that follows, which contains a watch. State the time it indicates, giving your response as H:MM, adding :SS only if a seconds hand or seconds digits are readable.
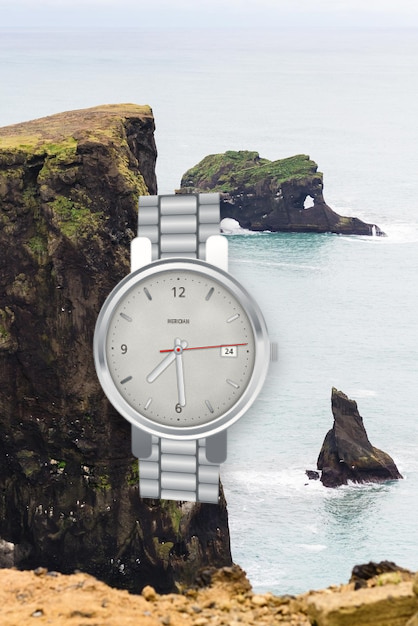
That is 7:29:14
